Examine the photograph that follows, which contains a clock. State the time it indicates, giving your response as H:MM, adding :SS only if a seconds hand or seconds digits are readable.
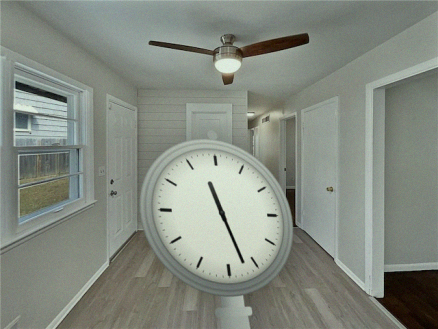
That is 11:27
